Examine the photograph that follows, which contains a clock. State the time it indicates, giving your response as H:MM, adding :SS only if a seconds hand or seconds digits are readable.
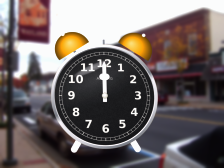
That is 12:00
